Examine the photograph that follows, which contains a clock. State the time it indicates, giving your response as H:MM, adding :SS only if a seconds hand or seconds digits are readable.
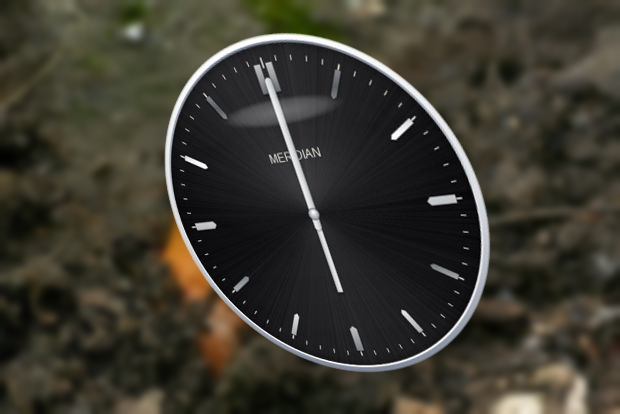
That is 6:00
